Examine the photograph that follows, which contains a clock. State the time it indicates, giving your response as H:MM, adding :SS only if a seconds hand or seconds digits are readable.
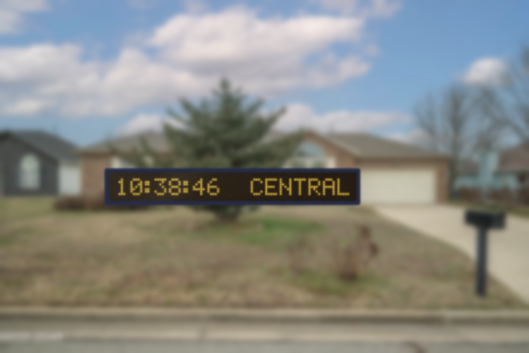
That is 10:38:46
